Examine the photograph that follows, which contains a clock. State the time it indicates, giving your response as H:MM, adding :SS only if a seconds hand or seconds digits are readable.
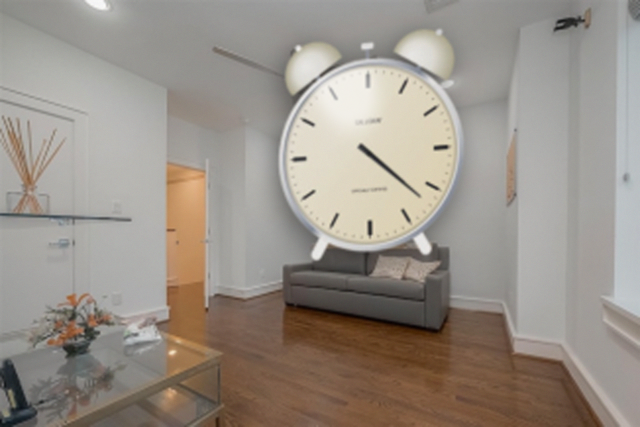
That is 4:22
